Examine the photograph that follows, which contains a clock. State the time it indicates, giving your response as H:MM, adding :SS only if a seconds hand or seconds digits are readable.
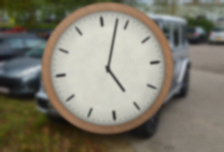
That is 5:03
